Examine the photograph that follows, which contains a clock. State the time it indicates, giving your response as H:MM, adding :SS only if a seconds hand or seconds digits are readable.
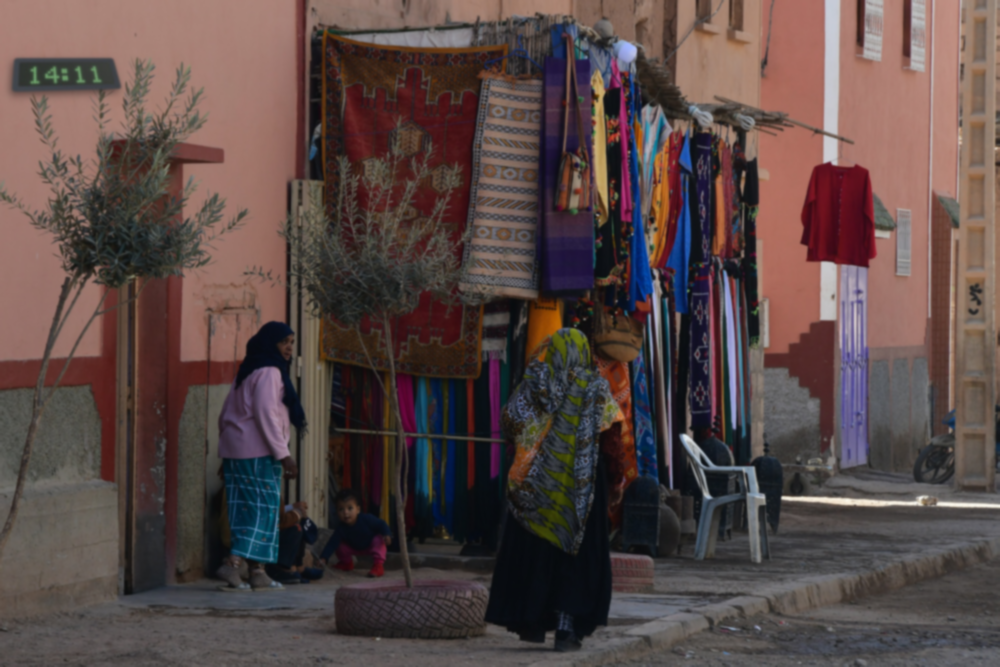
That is 14:11
